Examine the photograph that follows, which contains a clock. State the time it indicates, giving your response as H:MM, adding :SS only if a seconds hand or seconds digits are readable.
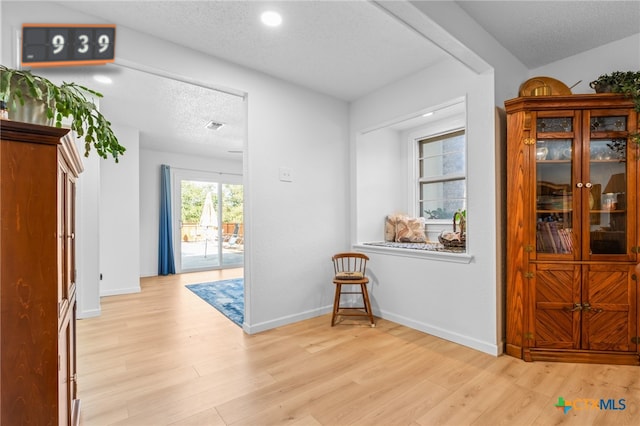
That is 9:39
